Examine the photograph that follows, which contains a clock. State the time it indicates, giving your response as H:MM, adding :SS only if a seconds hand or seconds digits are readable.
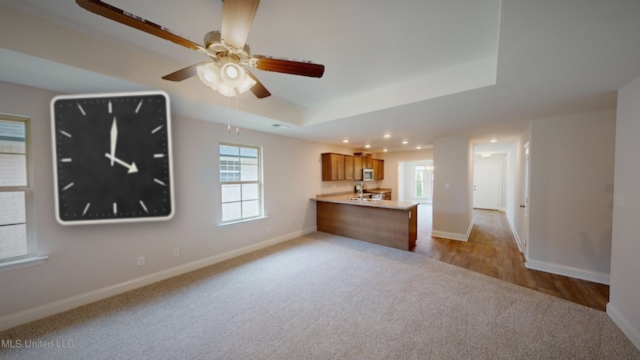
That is 4:01
